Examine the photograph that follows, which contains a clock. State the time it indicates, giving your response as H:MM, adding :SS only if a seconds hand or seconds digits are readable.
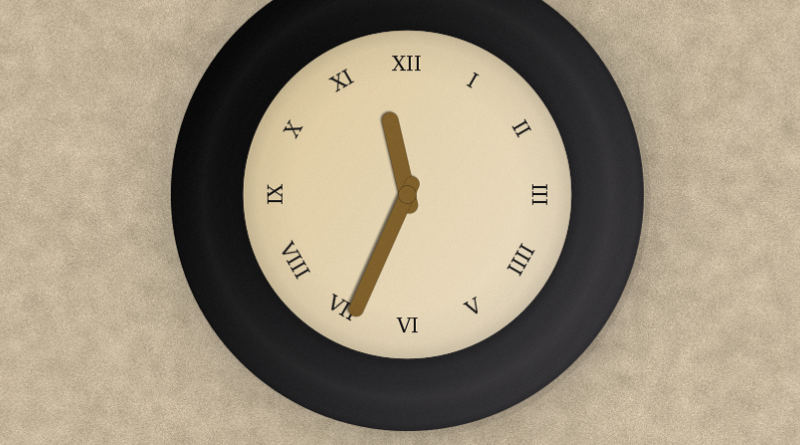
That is 11:34
